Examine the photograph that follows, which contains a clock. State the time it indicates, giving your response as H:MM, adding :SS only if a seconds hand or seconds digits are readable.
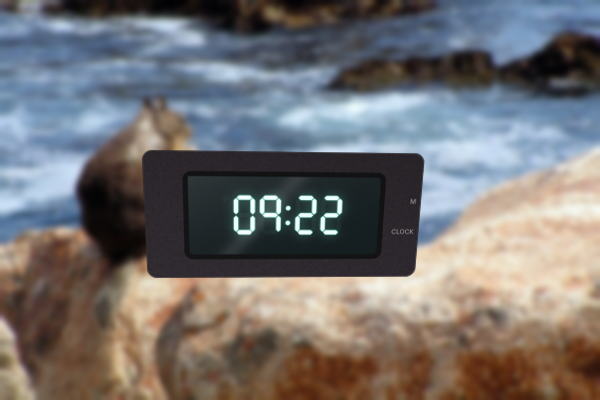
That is 9:22
